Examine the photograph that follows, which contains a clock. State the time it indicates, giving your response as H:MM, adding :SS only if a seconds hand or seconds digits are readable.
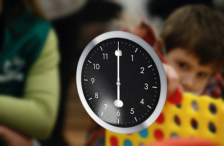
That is 6:00
